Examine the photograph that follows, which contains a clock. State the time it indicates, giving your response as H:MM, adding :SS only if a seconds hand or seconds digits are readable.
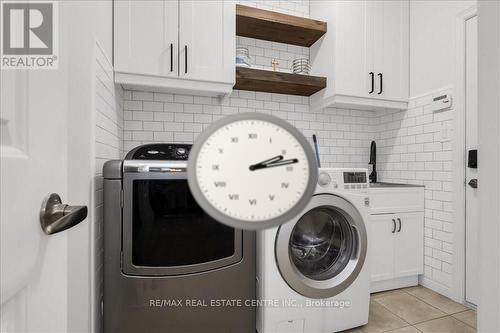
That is 2:13
